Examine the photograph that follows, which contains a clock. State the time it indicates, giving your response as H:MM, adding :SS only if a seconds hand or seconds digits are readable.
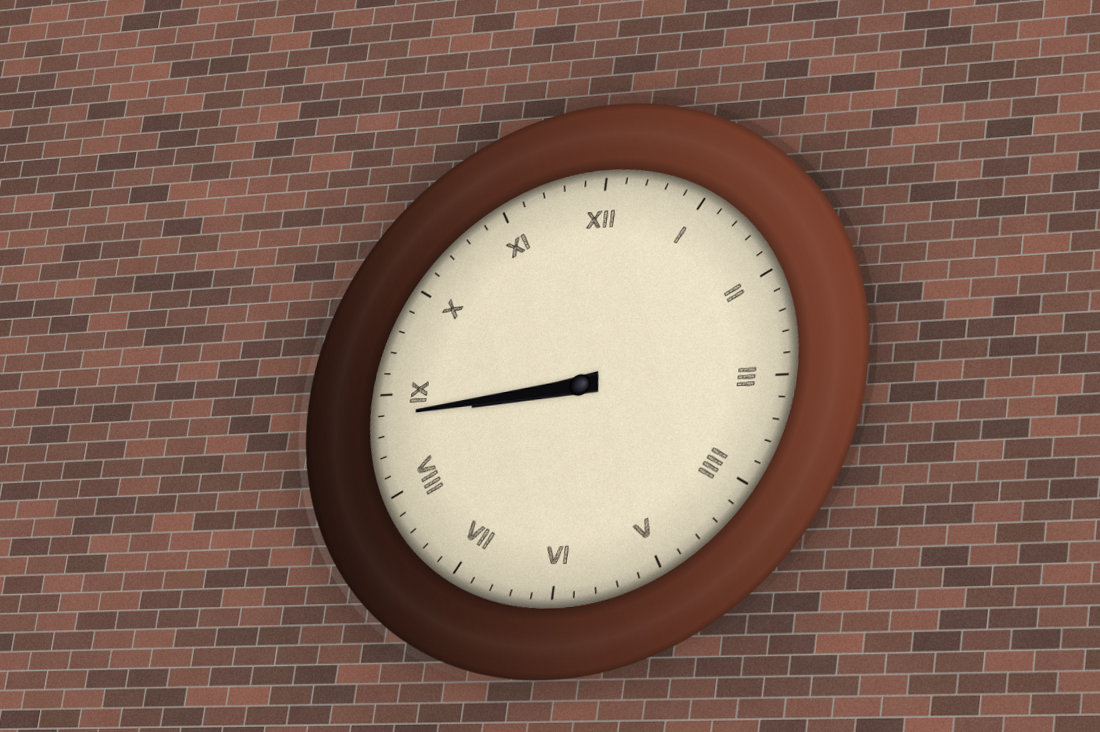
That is 8:44
